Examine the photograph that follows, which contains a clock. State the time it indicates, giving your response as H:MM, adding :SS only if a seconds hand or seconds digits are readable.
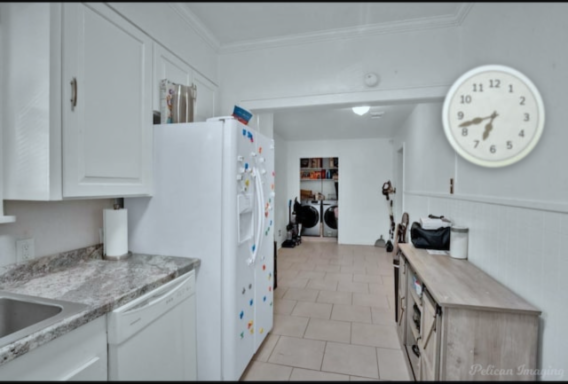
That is 6:42
